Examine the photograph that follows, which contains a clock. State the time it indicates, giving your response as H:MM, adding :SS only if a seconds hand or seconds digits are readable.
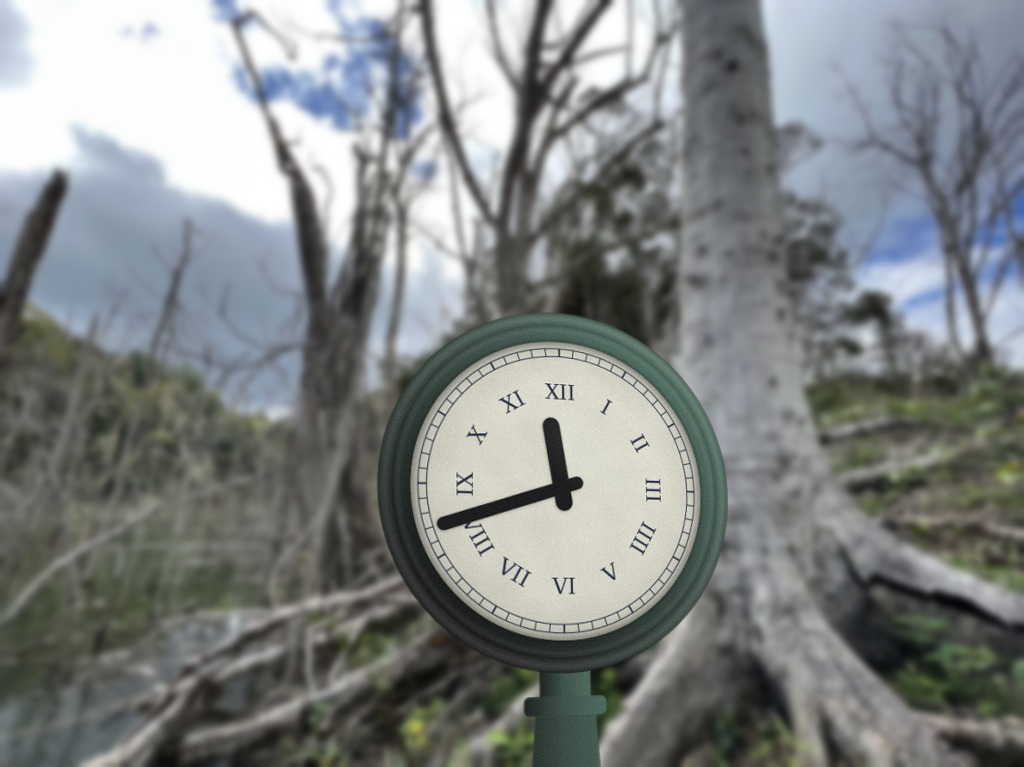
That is 11:42
